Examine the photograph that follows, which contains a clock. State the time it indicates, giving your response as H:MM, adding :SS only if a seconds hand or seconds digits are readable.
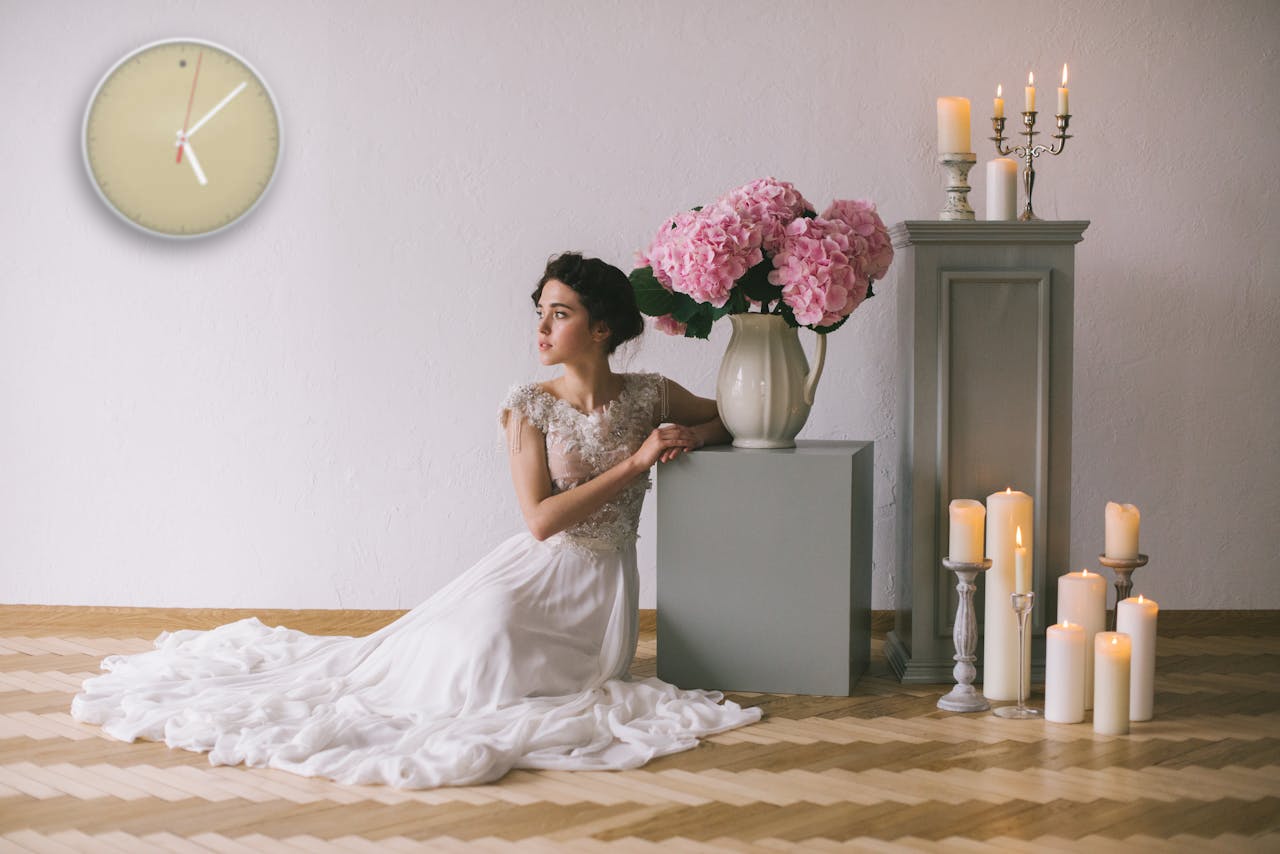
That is 5:08:02
